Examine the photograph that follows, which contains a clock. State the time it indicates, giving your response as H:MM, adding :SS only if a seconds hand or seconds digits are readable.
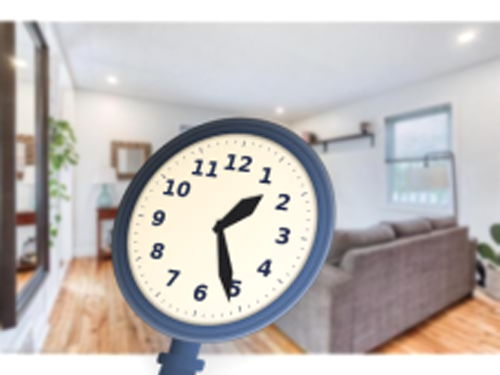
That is 1:26
